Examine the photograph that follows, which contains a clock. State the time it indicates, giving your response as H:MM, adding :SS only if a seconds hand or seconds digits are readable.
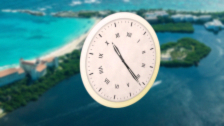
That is 10:21
